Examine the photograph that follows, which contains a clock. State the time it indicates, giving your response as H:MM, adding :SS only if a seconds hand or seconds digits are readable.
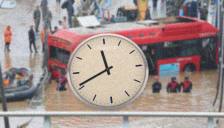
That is 11:41
